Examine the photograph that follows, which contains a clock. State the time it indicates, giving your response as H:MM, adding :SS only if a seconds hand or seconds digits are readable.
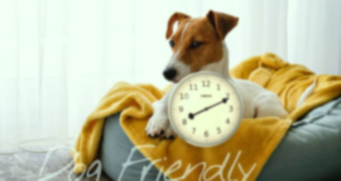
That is 8:11
